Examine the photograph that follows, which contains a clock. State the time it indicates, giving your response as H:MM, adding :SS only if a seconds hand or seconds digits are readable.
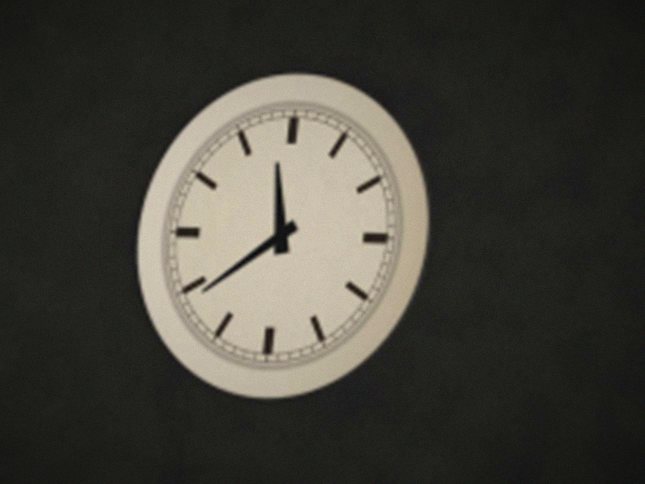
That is 11:39
